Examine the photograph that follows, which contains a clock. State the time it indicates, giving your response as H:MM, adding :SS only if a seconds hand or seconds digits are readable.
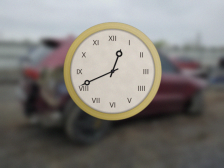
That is 12:41
